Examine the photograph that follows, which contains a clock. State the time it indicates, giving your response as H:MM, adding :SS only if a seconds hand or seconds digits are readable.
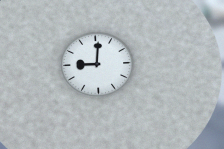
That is 9:01
